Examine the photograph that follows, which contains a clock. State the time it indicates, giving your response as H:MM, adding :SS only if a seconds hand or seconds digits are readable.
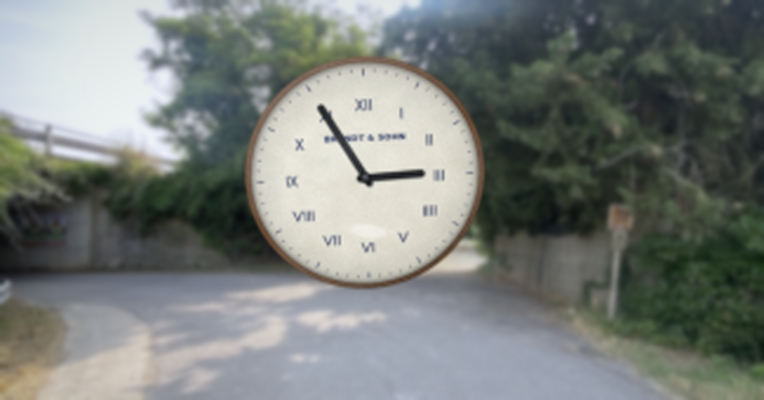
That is 2:55
